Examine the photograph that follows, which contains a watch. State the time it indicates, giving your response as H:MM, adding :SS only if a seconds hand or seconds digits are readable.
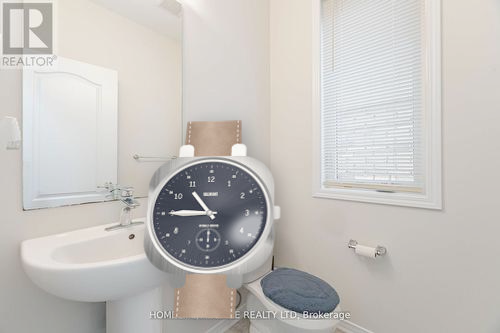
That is 10:45
